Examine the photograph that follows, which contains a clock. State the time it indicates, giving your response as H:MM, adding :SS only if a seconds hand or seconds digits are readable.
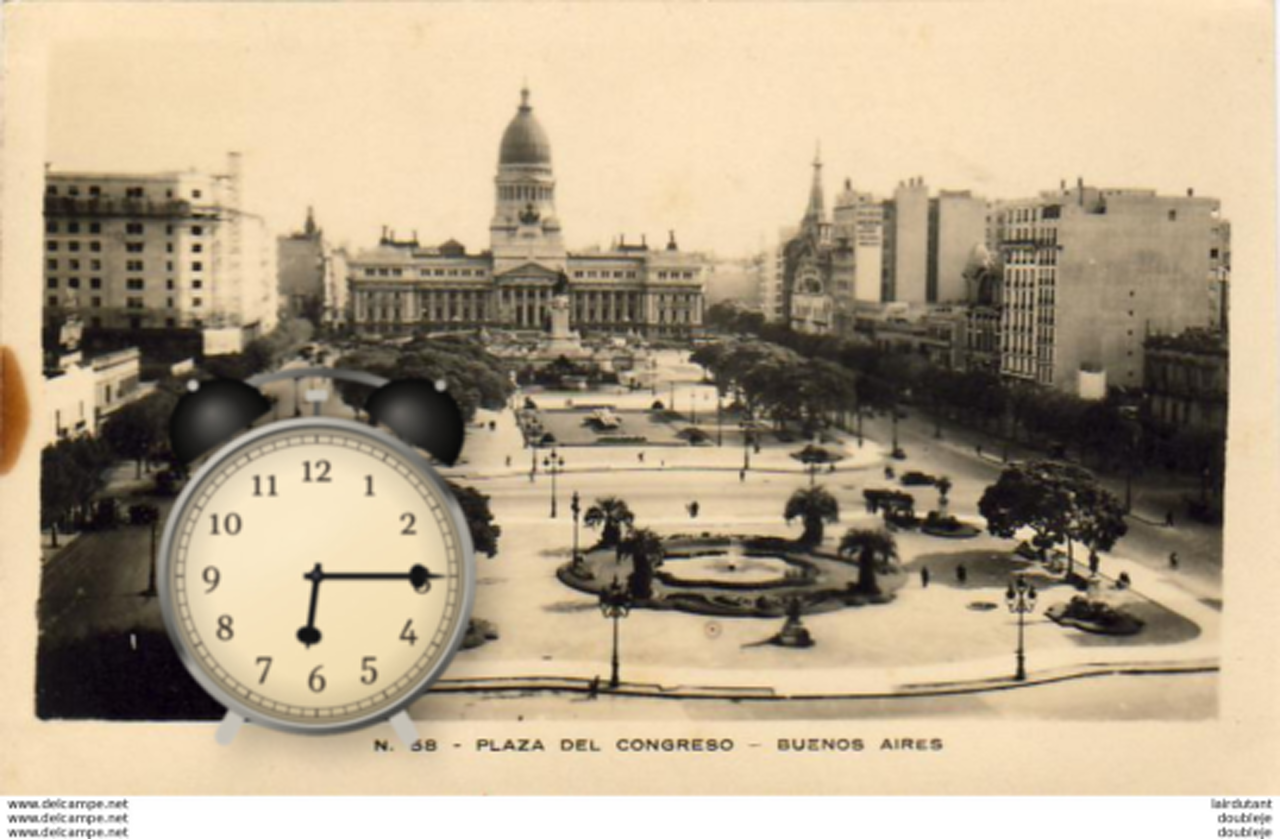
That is 6:15
